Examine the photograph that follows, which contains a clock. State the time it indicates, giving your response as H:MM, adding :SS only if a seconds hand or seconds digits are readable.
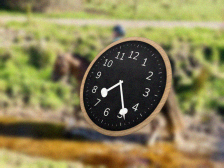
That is 7:24
